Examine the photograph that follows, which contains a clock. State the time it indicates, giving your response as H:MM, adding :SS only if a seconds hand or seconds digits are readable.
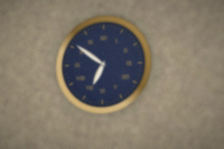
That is 6:51
